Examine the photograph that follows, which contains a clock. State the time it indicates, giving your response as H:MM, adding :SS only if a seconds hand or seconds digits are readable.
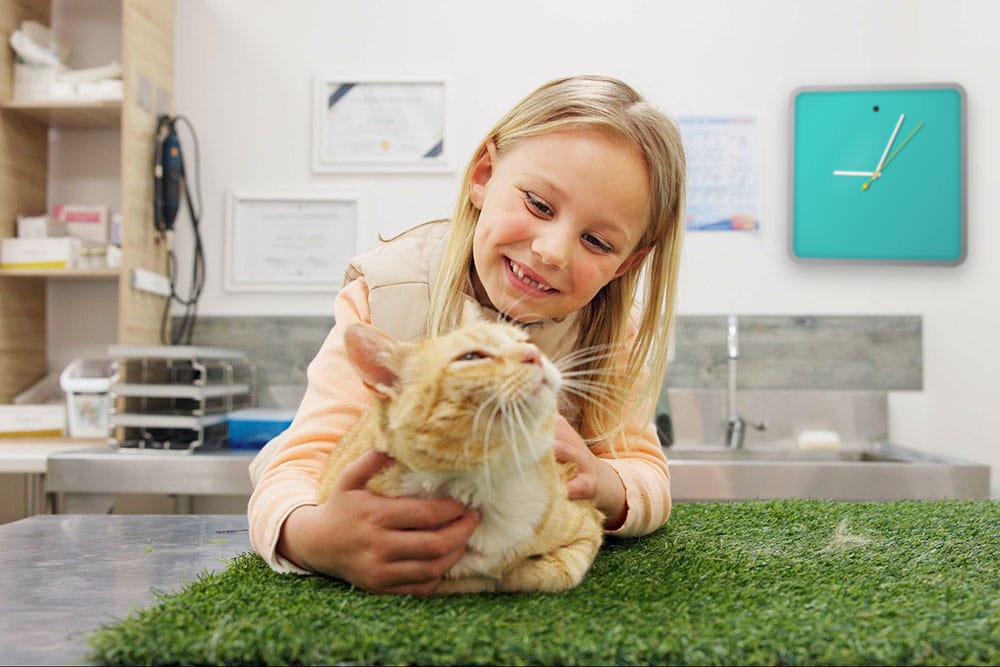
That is 9:04:07
